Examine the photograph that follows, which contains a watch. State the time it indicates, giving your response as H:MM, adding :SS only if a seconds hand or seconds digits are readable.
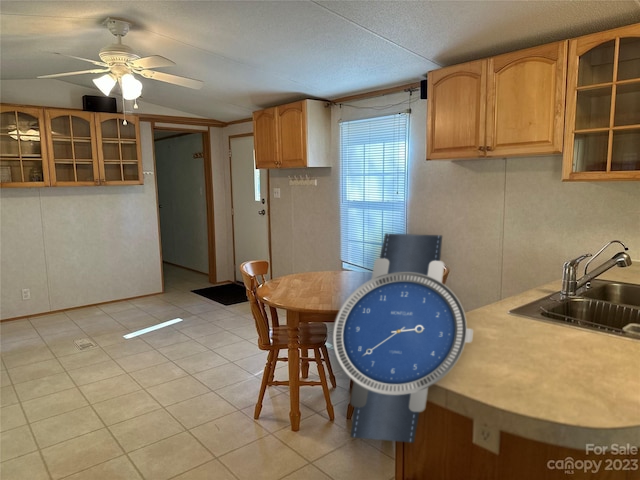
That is 2:38
